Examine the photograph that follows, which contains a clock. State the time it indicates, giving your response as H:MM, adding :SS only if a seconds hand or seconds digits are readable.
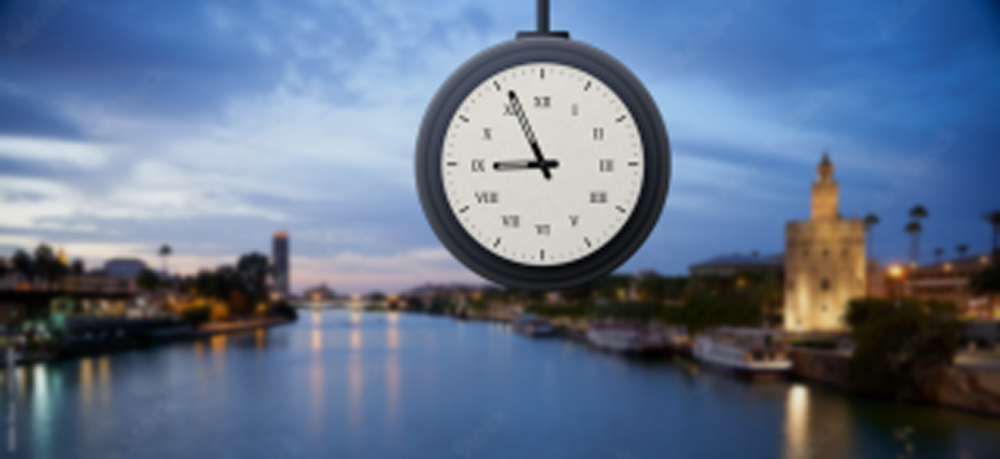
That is 8:56
